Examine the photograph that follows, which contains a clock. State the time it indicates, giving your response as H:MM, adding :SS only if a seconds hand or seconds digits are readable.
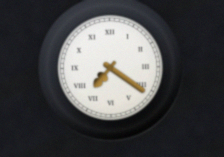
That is 7:21
